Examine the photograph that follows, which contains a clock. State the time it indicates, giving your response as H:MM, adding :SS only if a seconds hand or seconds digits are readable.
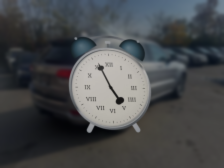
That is 4:56
